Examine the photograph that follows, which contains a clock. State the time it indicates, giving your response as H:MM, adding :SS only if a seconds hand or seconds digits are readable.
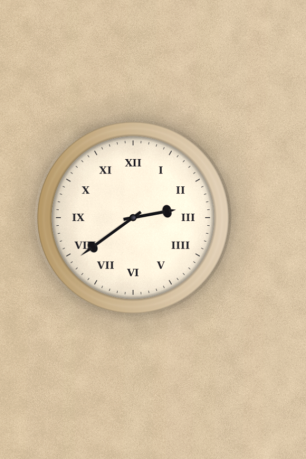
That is 2:39
